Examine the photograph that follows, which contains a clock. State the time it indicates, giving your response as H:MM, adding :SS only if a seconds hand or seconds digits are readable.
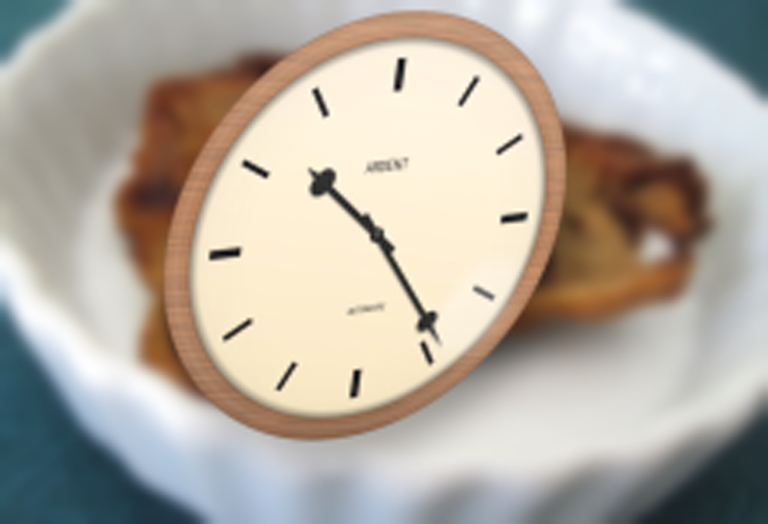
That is 10:24
